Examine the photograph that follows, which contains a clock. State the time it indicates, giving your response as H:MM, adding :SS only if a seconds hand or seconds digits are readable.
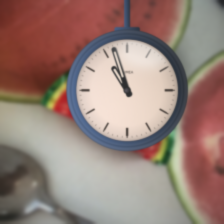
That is 10:57
